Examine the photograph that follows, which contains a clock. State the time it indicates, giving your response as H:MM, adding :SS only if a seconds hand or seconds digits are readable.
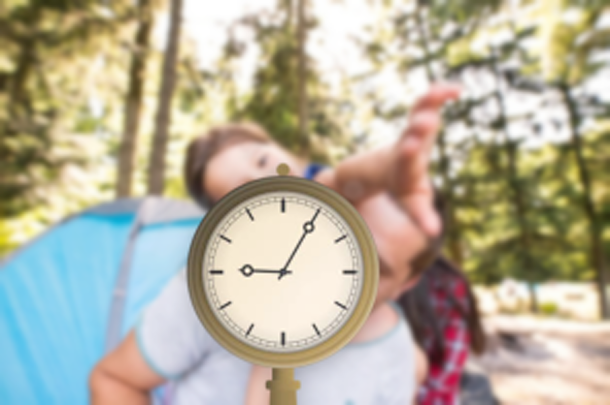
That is 9:05
